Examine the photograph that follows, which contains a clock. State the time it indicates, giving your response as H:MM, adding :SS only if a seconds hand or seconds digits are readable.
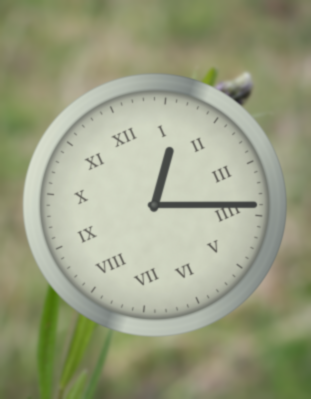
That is 1:19
